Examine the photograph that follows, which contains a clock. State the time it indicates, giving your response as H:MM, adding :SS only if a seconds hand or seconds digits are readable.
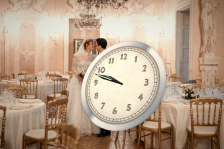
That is 9:48
